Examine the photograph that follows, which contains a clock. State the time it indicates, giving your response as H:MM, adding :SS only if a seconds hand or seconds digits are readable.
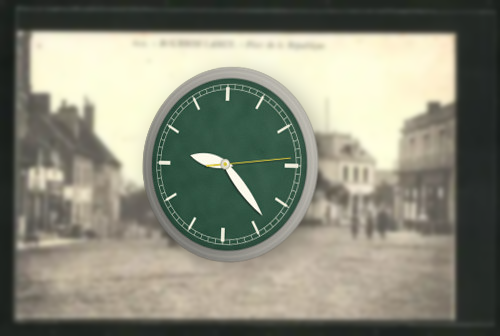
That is 9:23:14
